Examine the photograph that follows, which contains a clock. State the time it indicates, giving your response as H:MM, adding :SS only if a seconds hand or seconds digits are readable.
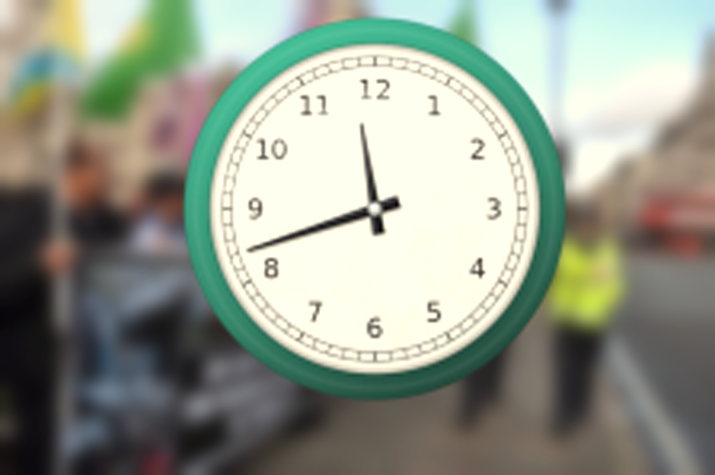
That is 11:42
